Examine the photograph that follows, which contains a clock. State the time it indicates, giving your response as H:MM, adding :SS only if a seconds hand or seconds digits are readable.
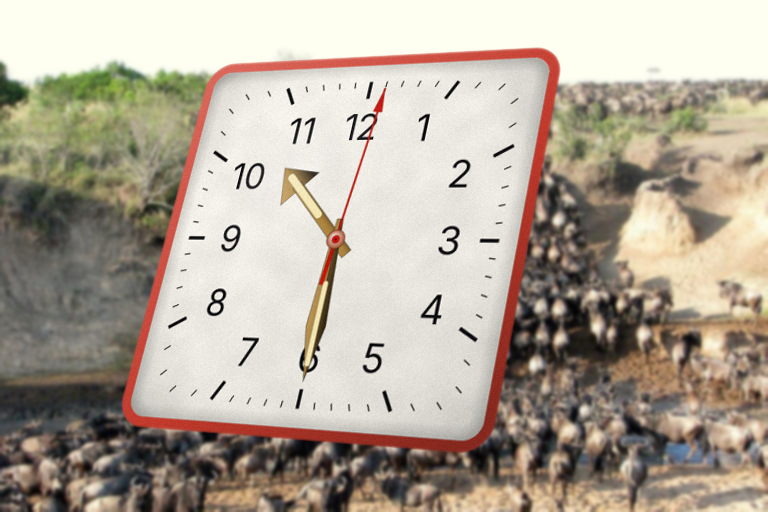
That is 10:30:01
